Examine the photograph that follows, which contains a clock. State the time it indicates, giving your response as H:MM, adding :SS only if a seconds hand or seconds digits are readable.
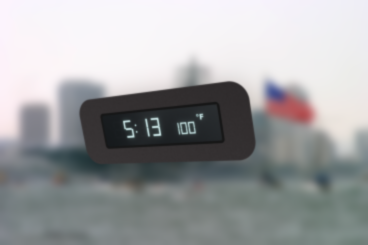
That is 5:13
